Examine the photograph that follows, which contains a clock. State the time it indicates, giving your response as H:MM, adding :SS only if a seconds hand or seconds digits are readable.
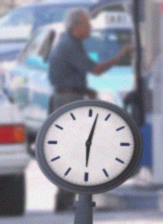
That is 6:02
